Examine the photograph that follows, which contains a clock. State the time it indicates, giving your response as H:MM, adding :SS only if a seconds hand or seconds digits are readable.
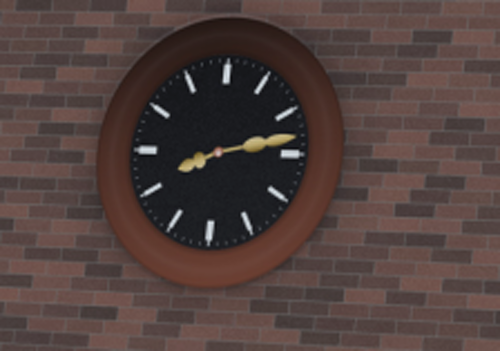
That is 8:13
